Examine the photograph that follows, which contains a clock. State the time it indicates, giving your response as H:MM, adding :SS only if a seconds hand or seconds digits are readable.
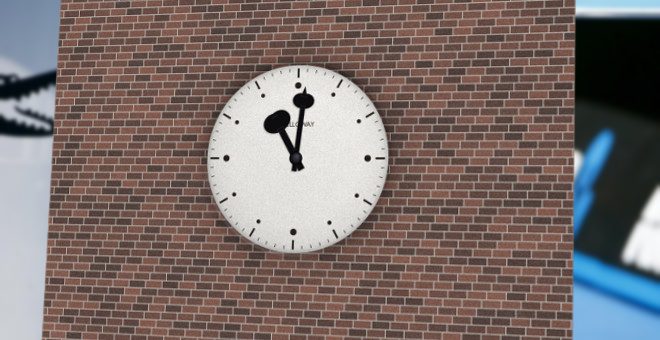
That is 11:01
